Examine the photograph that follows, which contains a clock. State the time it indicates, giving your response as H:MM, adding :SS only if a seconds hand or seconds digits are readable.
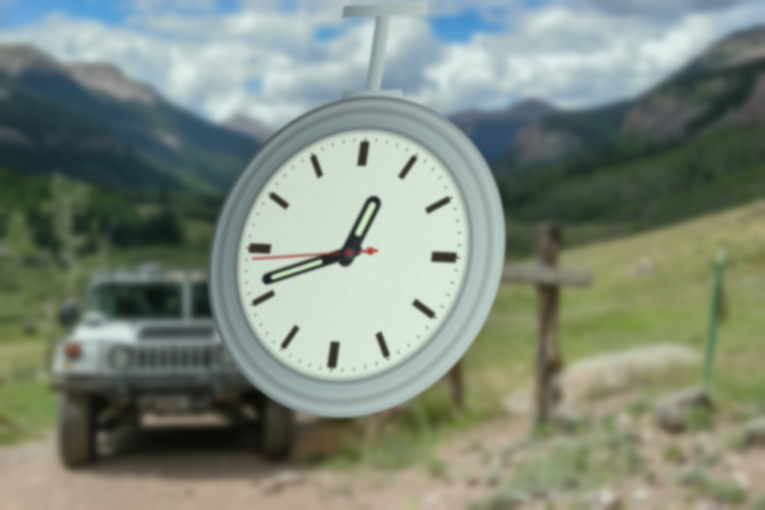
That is 12:41:44
